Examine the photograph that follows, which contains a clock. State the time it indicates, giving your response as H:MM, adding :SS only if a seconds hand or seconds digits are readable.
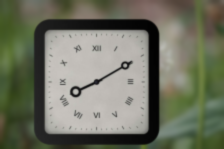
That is 8:10
